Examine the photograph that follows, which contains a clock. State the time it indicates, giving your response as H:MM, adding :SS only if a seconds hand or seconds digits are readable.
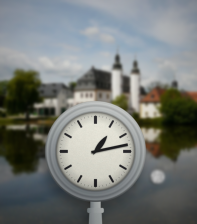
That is 1:13
